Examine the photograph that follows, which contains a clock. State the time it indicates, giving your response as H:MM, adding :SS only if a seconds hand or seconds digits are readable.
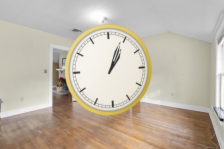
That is 1:04
